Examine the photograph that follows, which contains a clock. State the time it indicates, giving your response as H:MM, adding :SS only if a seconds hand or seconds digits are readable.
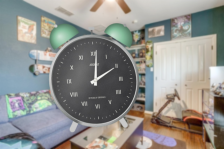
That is 2:01
